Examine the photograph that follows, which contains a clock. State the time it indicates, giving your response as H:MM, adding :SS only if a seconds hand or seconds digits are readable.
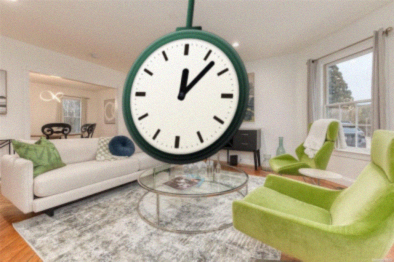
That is 12:07
